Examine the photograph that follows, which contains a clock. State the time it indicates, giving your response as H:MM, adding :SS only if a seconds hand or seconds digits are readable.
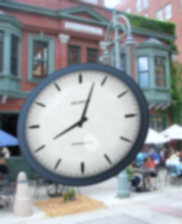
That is 8:03
